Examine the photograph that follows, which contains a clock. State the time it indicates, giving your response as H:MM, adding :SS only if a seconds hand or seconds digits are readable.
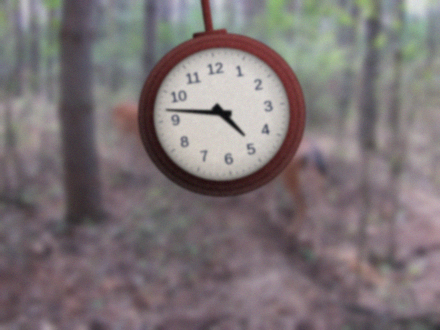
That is 4:47
